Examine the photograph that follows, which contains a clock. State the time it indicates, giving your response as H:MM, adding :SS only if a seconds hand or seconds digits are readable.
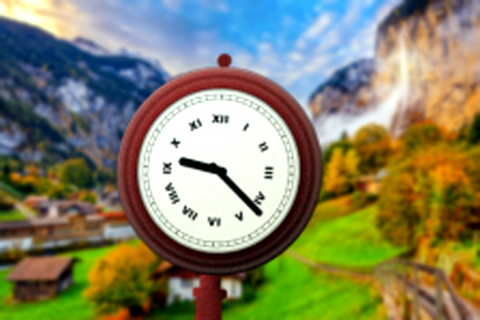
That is 9:22
